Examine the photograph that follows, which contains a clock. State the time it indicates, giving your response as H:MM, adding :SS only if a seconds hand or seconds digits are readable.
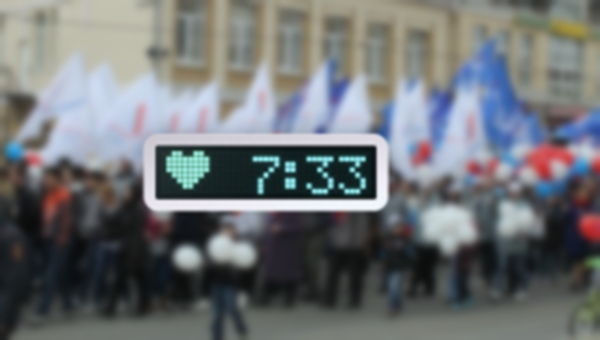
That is 7:33
